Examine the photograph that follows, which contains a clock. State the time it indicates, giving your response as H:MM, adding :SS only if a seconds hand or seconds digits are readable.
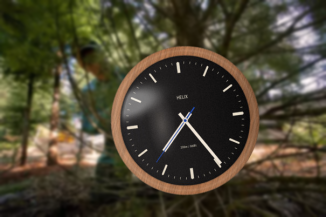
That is 7:24:37
